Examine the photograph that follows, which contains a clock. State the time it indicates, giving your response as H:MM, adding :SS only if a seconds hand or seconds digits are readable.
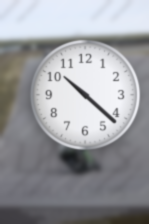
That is 10:22
